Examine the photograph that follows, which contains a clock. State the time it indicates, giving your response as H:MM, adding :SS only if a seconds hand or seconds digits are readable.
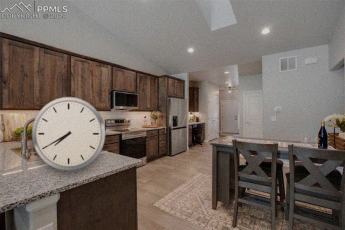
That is 7:40
